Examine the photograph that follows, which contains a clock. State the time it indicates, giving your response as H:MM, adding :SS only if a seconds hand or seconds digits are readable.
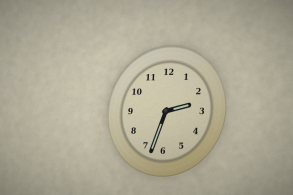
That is 2:33
